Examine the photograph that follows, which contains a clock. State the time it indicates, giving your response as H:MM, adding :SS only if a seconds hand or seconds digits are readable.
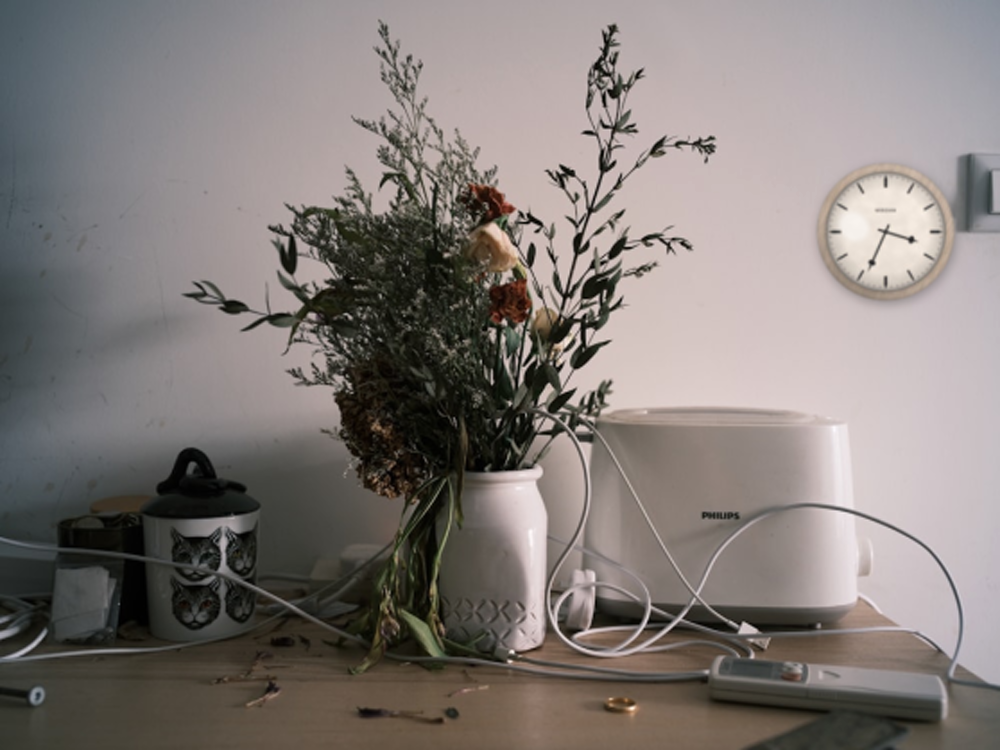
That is 3:34
